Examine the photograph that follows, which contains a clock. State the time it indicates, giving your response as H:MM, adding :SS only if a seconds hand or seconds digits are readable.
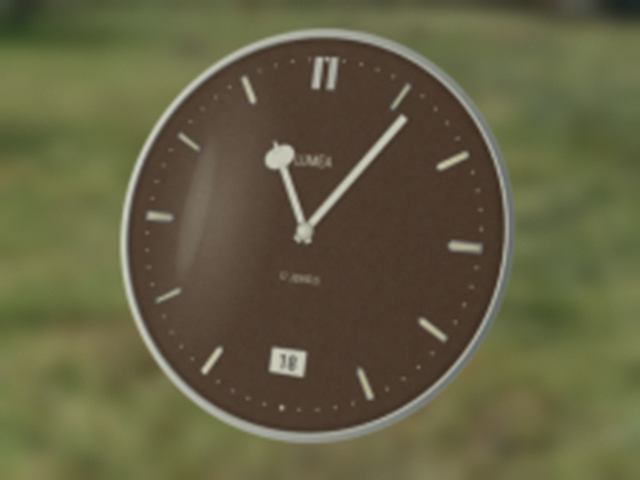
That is 11:06
